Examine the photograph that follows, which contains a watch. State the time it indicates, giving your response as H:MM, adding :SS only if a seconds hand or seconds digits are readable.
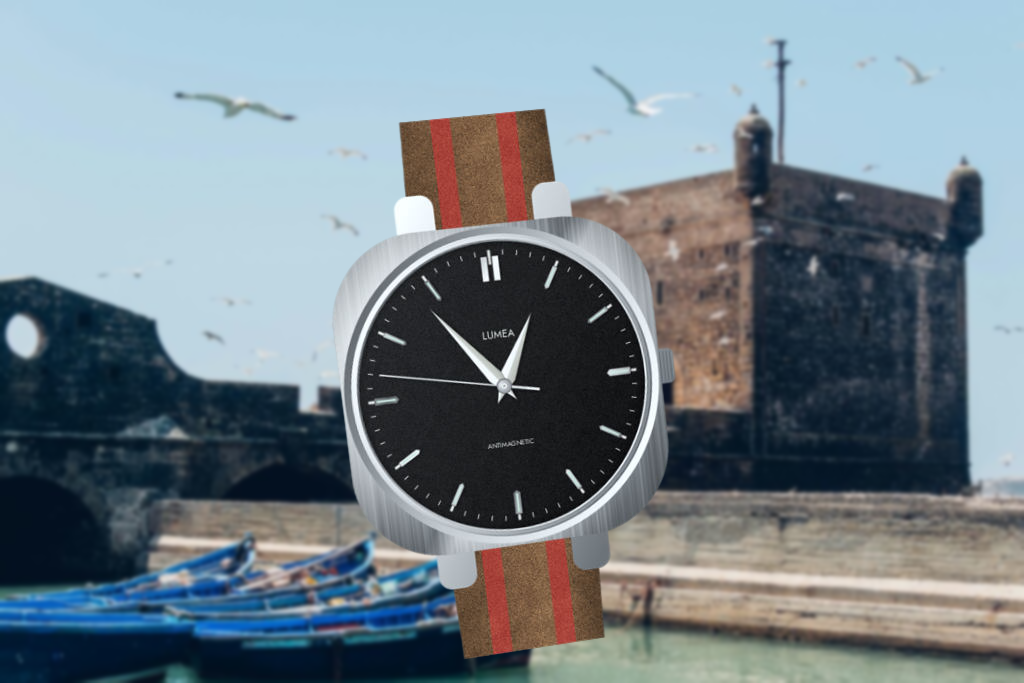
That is 12:53:47
